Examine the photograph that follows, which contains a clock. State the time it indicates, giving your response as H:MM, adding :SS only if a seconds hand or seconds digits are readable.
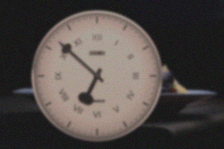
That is 6:52
